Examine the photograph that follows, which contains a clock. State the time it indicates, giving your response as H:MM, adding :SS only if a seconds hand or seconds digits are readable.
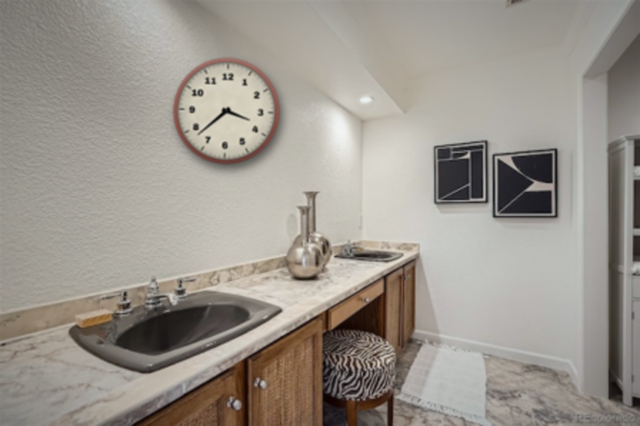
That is 3:38
